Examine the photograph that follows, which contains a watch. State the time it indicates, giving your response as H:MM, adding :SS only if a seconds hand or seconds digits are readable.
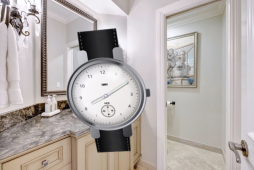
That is 8:10
